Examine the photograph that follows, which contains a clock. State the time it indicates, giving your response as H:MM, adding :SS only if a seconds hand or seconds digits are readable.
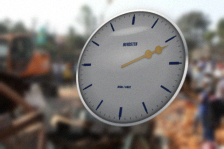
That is 2:11
